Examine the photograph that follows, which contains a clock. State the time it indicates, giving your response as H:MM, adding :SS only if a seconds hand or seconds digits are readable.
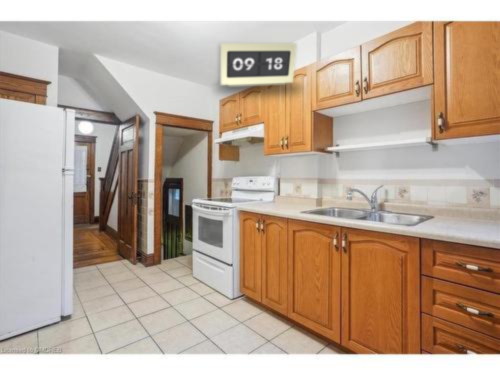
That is 9:18
